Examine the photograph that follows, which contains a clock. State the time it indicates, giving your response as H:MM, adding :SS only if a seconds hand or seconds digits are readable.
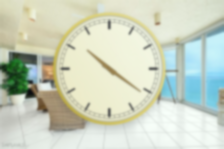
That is 10:21
